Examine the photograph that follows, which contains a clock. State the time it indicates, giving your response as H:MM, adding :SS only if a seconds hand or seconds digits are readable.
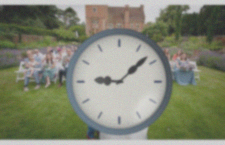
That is 9:08
